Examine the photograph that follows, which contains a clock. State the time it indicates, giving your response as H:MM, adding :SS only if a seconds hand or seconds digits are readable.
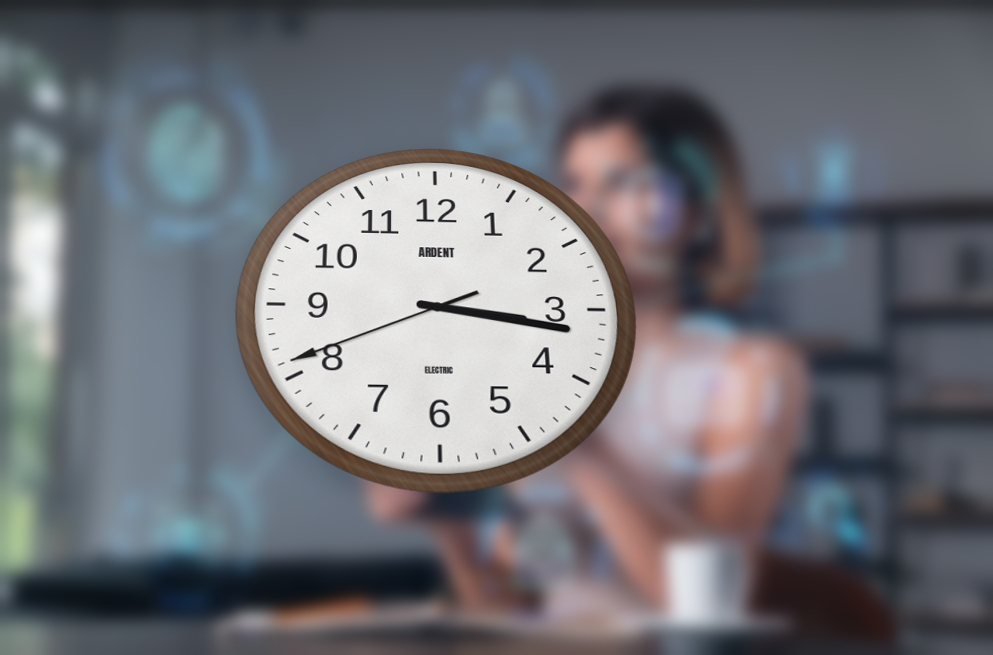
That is 3:16:41
